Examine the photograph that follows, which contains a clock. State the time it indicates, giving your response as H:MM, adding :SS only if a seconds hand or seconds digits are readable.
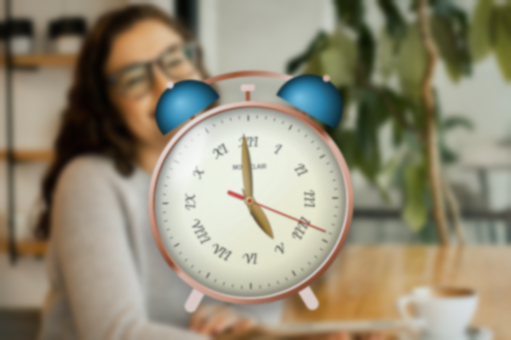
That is 4:59:19
